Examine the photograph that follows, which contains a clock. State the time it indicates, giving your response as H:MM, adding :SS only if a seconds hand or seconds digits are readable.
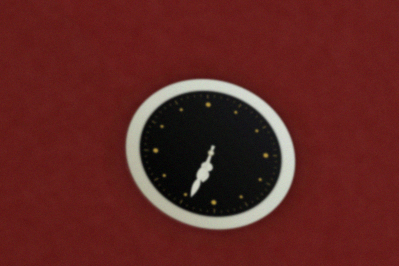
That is 6:34
